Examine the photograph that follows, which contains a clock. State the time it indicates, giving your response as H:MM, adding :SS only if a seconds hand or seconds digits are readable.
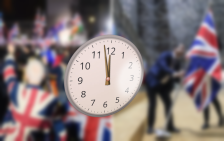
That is 11:58
